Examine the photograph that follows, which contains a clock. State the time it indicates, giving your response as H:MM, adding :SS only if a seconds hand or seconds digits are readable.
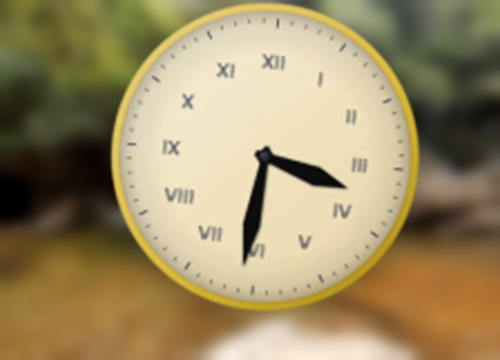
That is 3:31
